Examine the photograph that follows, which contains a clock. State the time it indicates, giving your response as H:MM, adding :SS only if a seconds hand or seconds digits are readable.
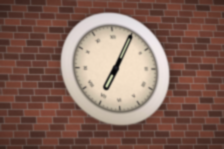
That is 7:05
